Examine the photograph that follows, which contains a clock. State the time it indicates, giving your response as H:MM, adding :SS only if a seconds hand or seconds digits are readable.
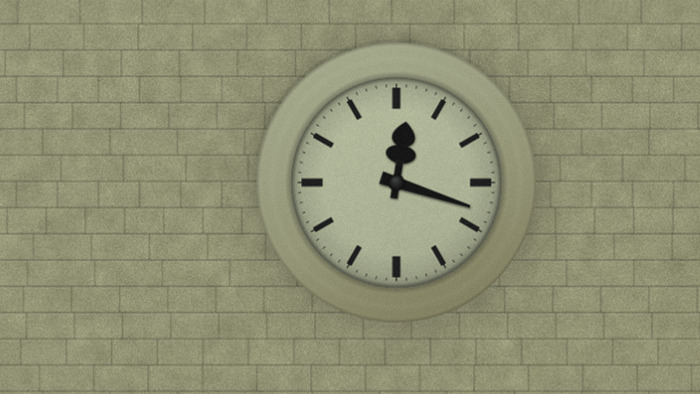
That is 12:18
